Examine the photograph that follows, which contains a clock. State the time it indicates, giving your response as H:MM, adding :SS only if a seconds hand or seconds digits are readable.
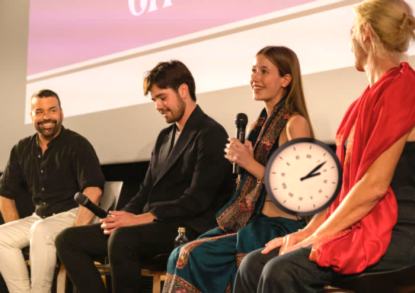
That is 2:07
